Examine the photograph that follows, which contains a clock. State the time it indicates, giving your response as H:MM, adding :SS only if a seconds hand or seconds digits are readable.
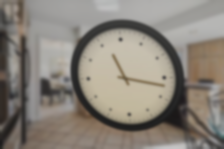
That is 11:17
